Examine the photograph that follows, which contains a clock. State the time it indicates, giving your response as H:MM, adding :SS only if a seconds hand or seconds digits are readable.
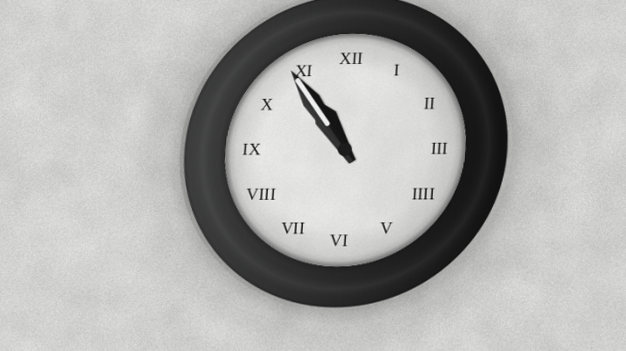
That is 10:54
